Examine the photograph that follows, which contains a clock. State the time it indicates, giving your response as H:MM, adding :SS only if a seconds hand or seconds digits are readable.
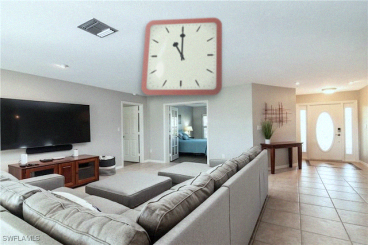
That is 11:00
